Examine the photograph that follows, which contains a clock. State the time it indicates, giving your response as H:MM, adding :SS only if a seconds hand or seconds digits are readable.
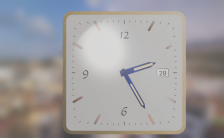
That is 2:25
